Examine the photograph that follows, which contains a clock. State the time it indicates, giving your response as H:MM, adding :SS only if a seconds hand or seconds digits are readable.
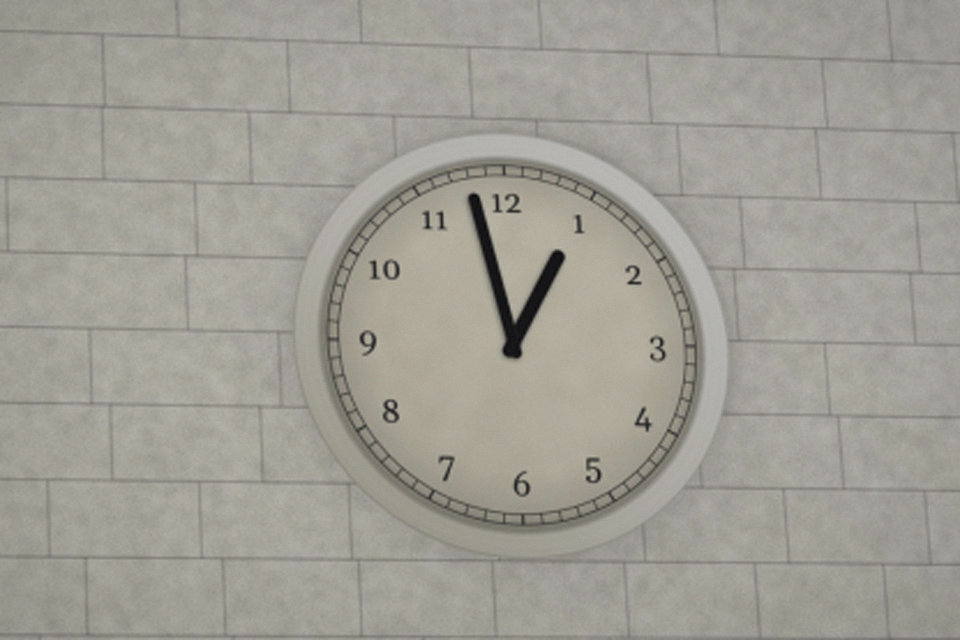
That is 12:58
